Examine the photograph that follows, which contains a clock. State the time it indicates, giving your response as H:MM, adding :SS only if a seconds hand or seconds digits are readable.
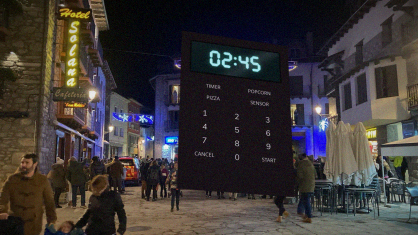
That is 2:45
